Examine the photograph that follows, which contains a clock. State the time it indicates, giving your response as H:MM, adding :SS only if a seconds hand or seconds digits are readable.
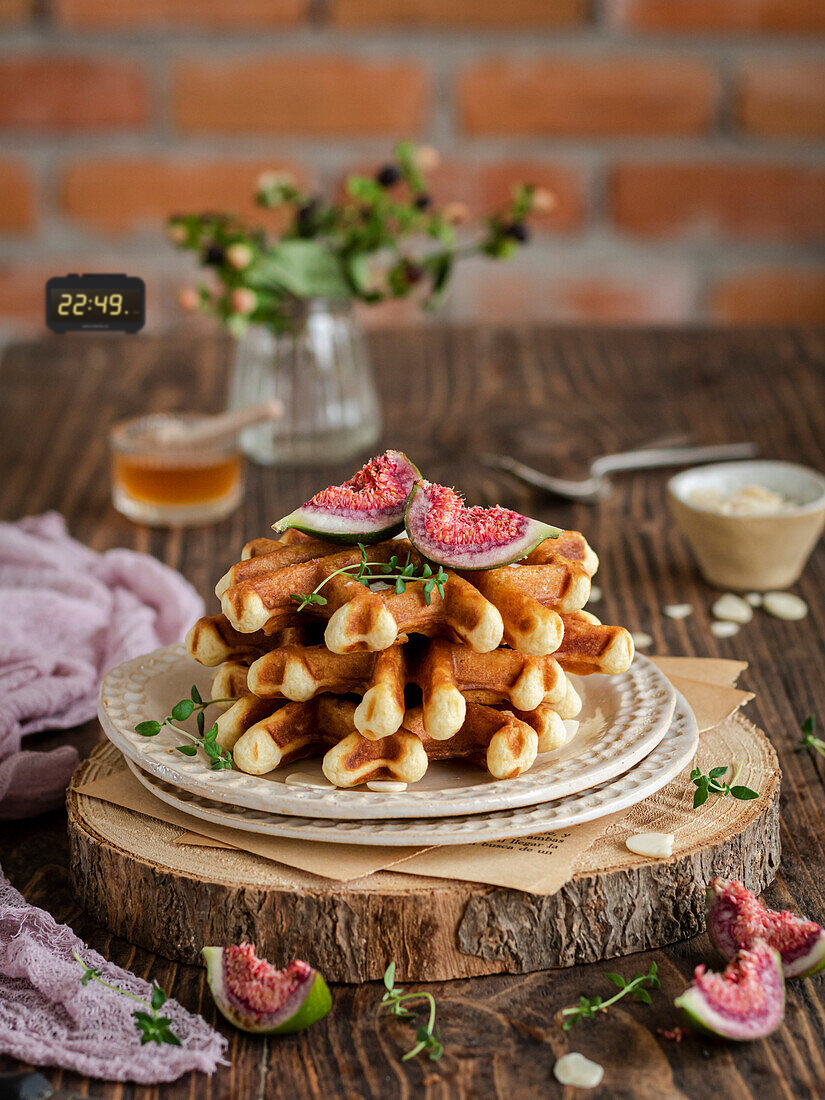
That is 22:49
